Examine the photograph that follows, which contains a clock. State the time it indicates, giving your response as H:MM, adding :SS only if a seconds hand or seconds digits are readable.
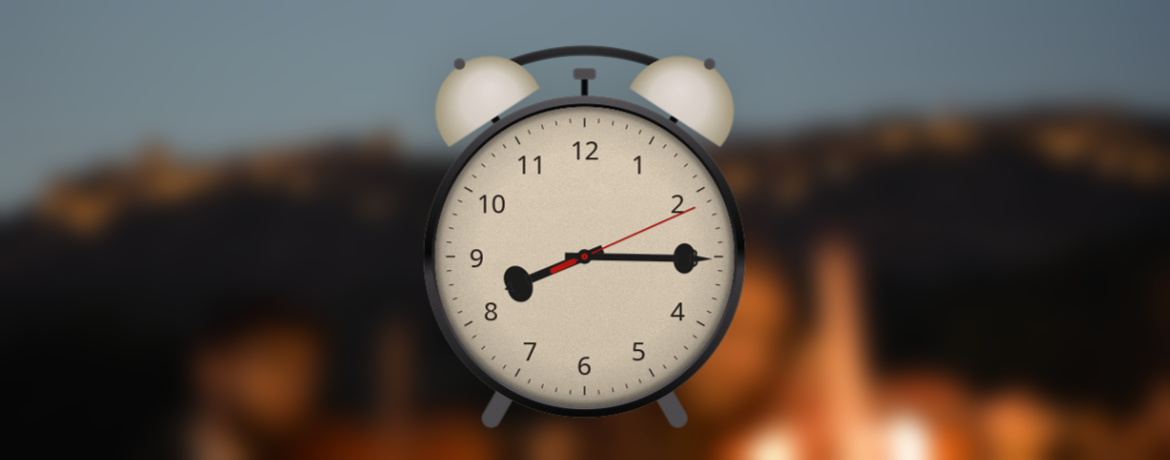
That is 8:15:11
